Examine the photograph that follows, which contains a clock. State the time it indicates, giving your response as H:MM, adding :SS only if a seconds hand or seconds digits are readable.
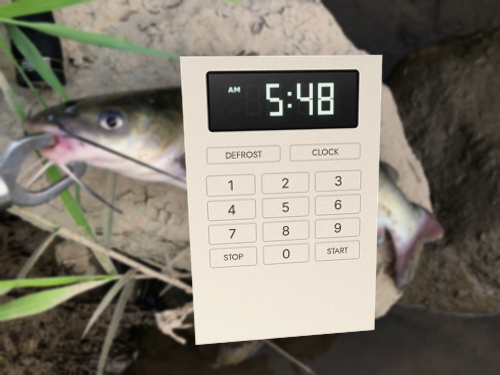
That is 5:48
